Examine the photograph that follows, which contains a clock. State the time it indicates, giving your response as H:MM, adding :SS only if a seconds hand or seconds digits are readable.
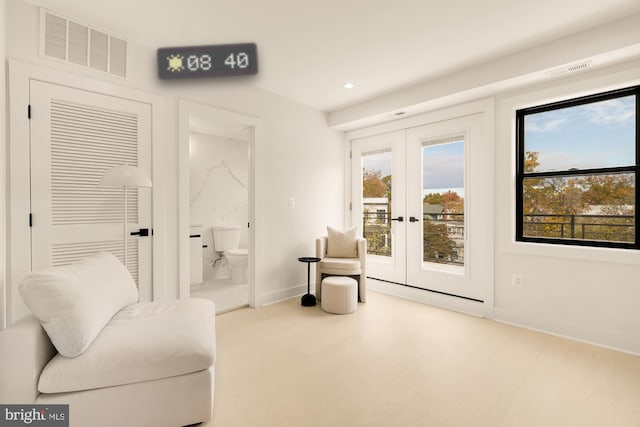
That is 8:40
